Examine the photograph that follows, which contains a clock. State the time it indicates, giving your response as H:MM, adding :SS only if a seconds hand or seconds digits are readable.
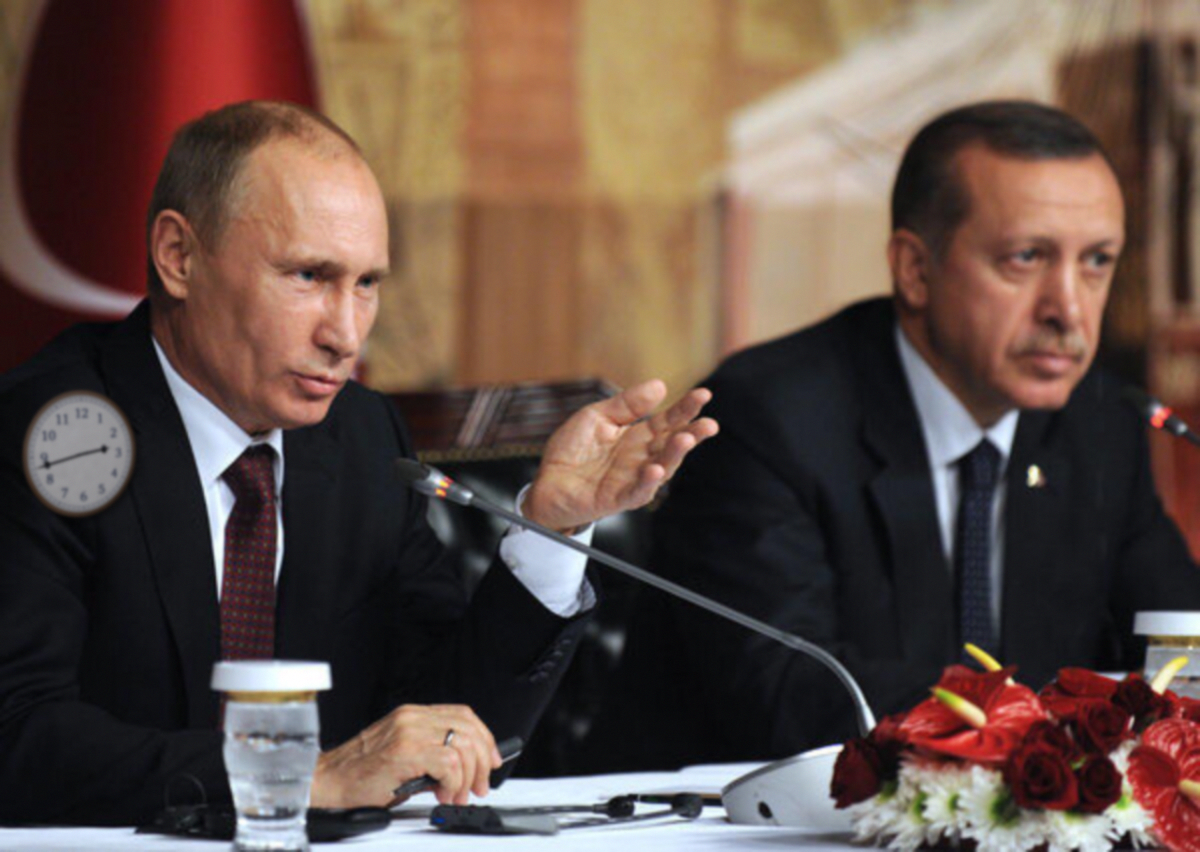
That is 2:43
